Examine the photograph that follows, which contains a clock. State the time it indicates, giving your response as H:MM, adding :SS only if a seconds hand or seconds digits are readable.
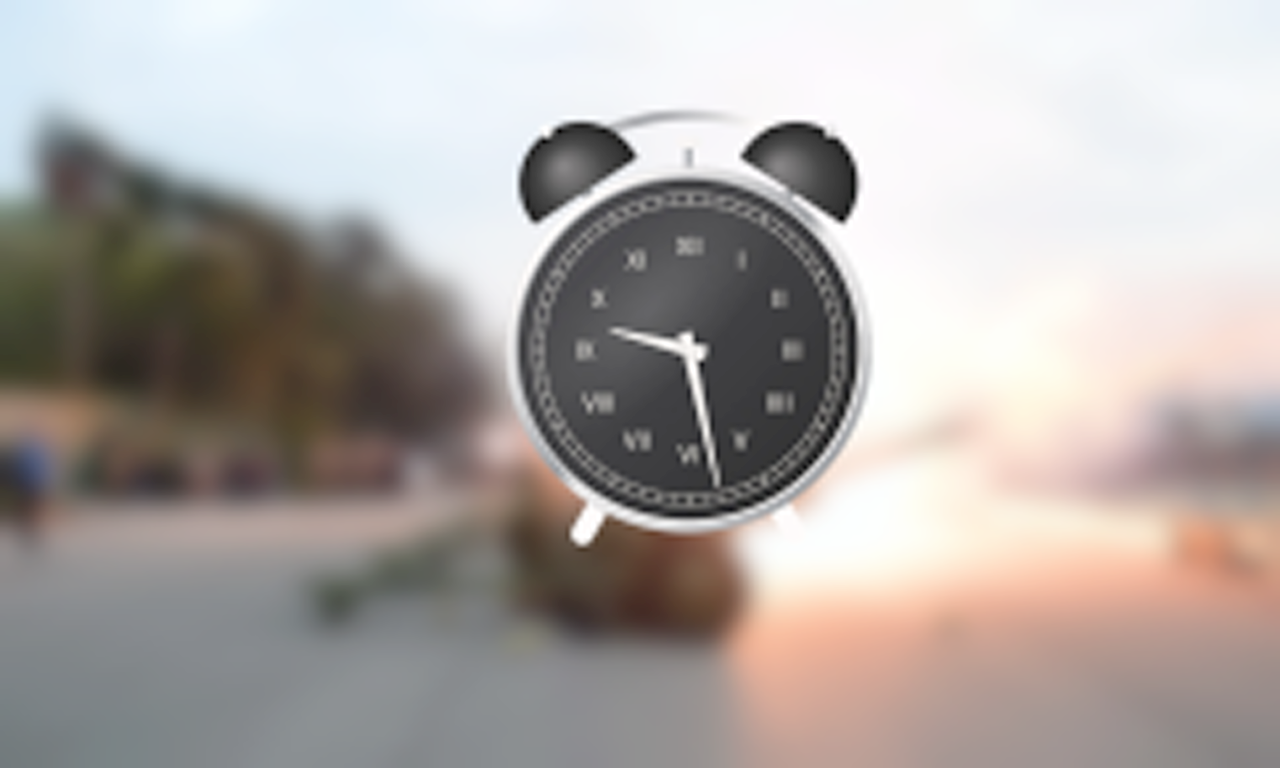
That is 9:28
